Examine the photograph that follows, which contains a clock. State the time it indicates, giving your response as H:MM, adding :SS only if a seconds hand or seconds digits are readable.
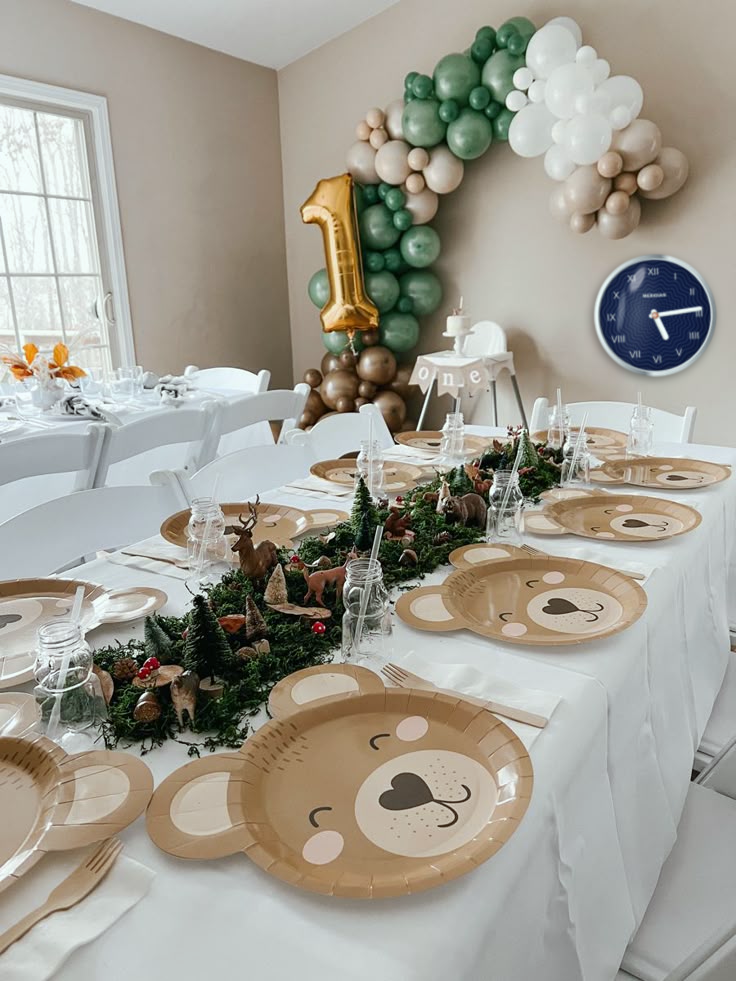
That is 5:14
